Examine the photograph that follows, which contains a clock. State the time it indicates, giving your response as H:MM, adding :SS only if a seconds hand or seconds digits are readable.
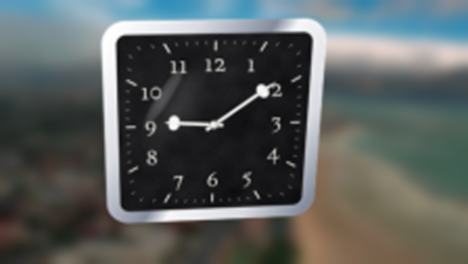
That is 9:09
